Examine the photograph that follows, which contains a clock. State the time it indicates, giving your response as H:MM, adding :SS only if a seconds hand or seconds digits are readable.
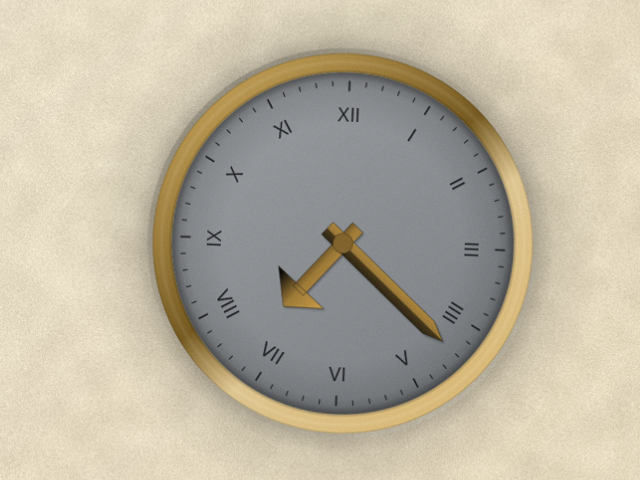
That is 7:22
